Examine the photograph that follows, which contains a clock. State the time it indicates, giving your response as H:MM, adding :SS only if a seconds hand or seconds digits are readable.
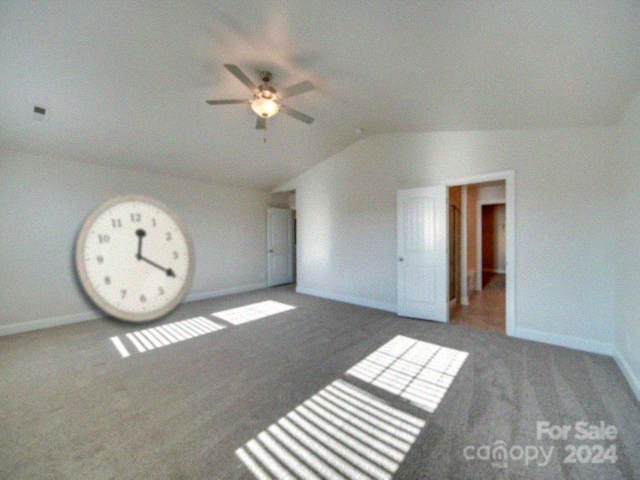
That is 12:20
